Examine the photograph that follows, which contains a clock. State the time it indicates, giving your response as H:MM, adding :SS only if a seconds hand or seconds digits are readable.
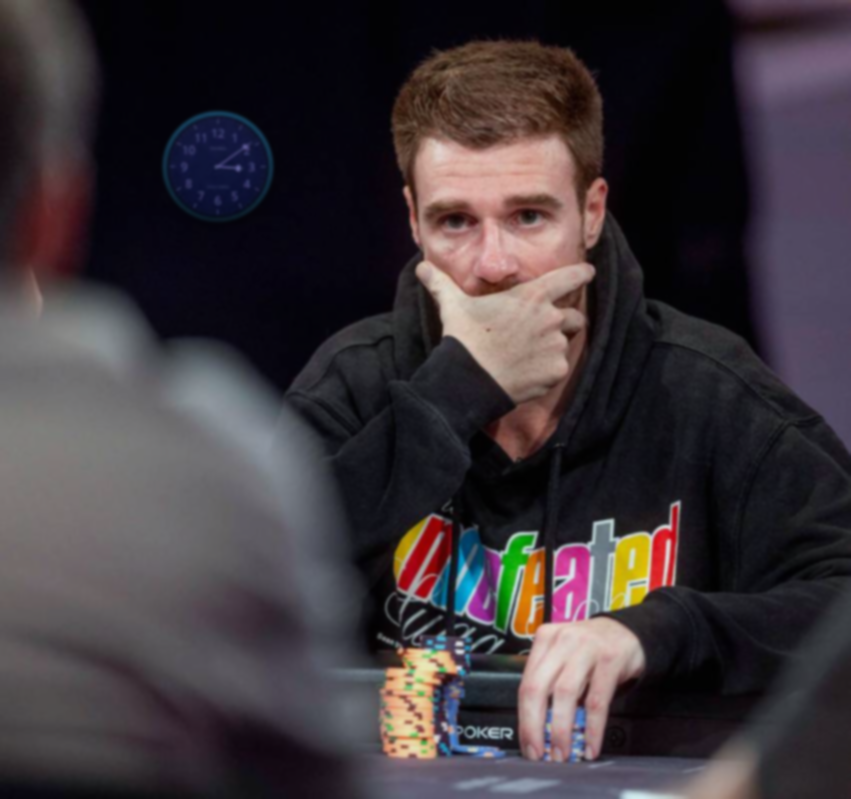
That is 3:09
